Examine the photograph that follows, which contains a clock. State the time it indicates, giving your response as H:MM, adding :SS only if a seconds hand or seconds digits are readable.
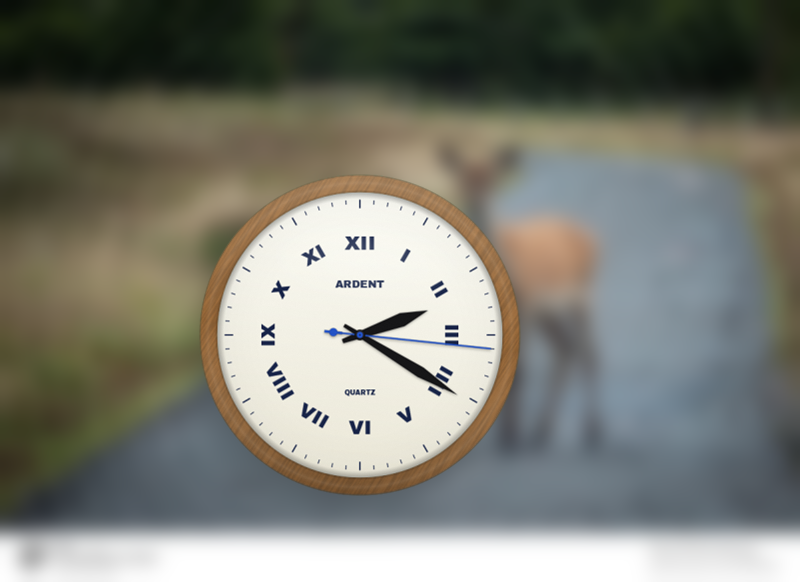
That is 2:20:16
